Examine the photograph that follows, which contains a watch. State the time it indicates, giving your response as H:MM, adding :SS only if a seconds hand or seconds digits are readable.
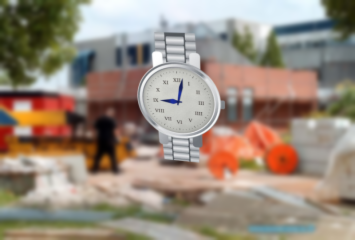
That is 9:02
